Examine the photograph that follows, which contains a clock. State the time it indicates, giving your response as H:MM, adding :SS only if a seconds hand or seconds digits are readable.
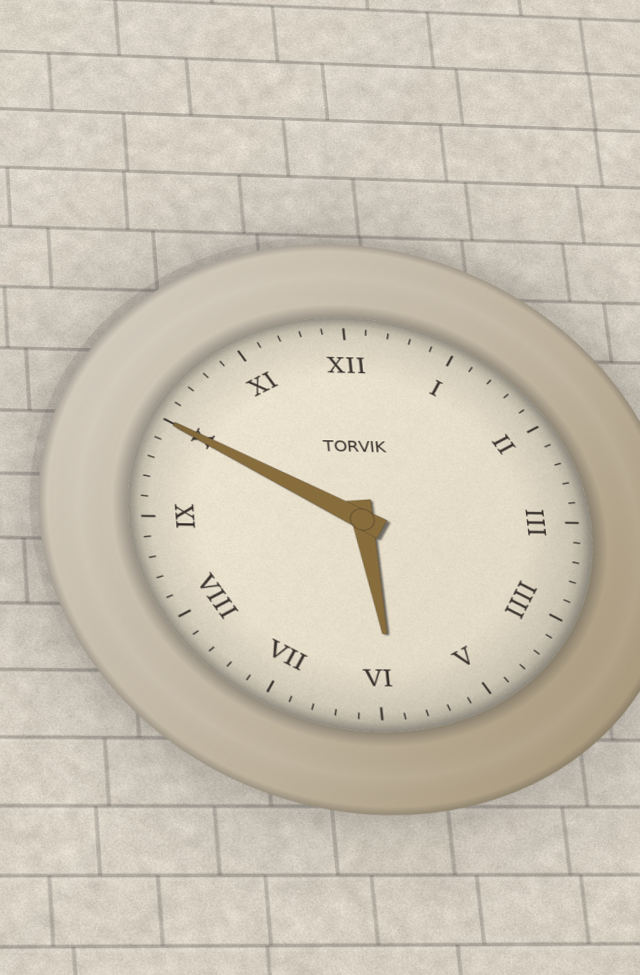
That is 5:50
